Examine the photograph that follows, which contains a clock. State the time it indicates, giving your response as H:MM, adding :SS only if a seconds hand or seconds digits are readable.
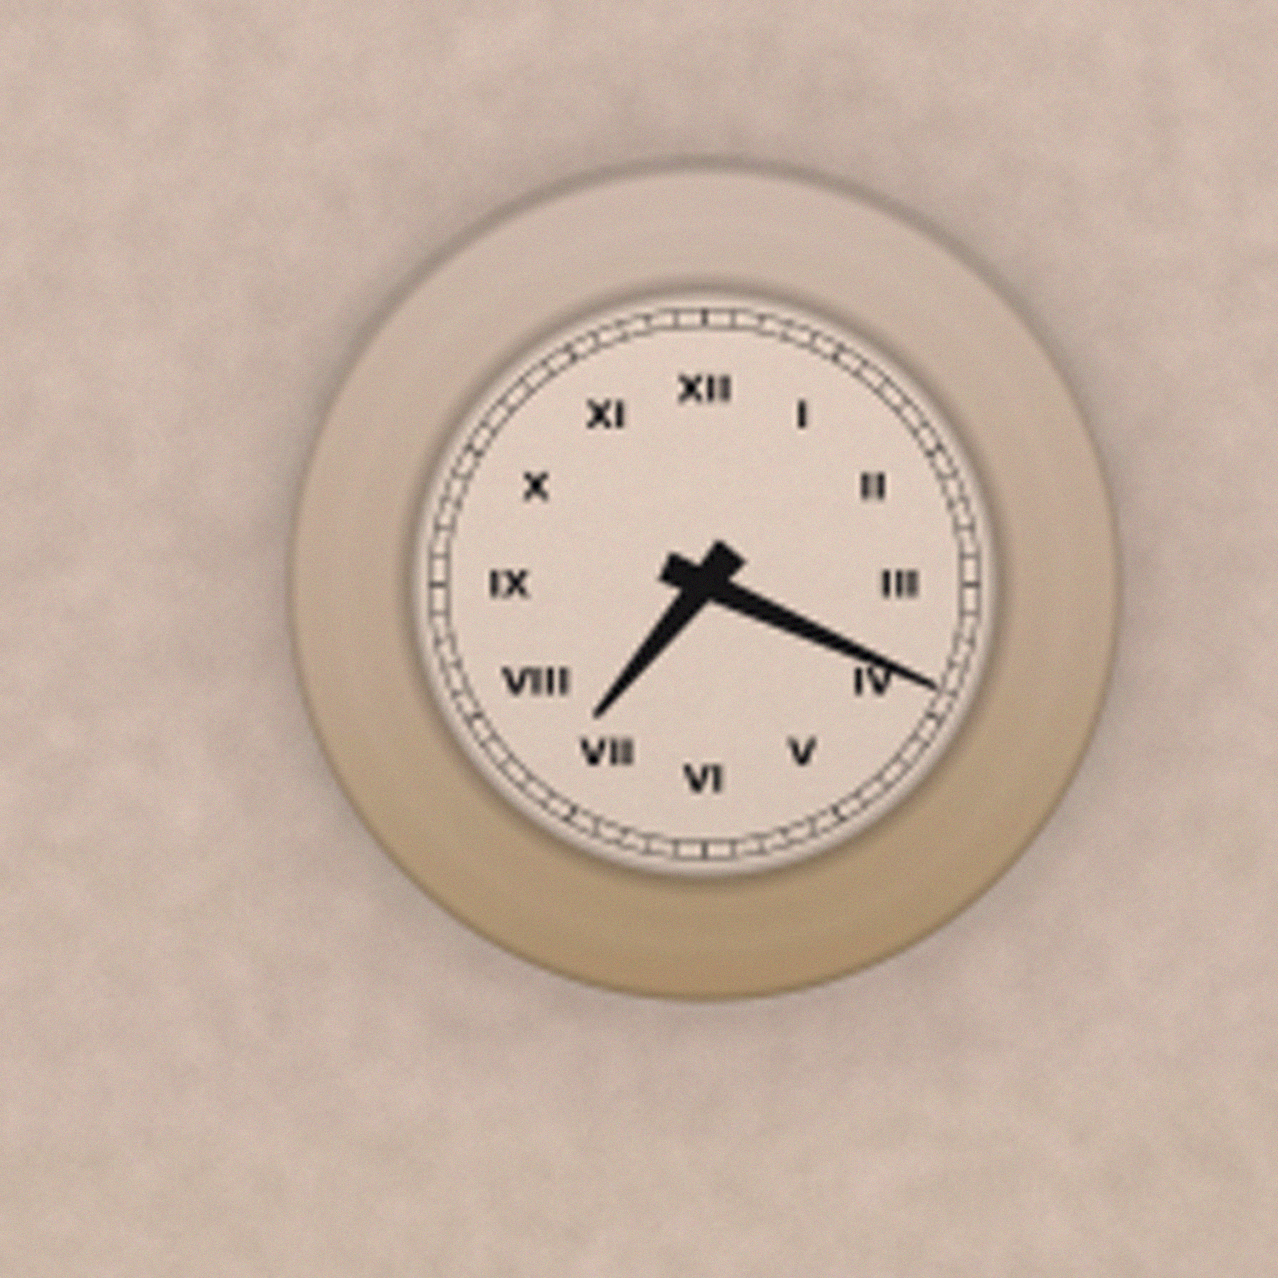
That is 7:19
